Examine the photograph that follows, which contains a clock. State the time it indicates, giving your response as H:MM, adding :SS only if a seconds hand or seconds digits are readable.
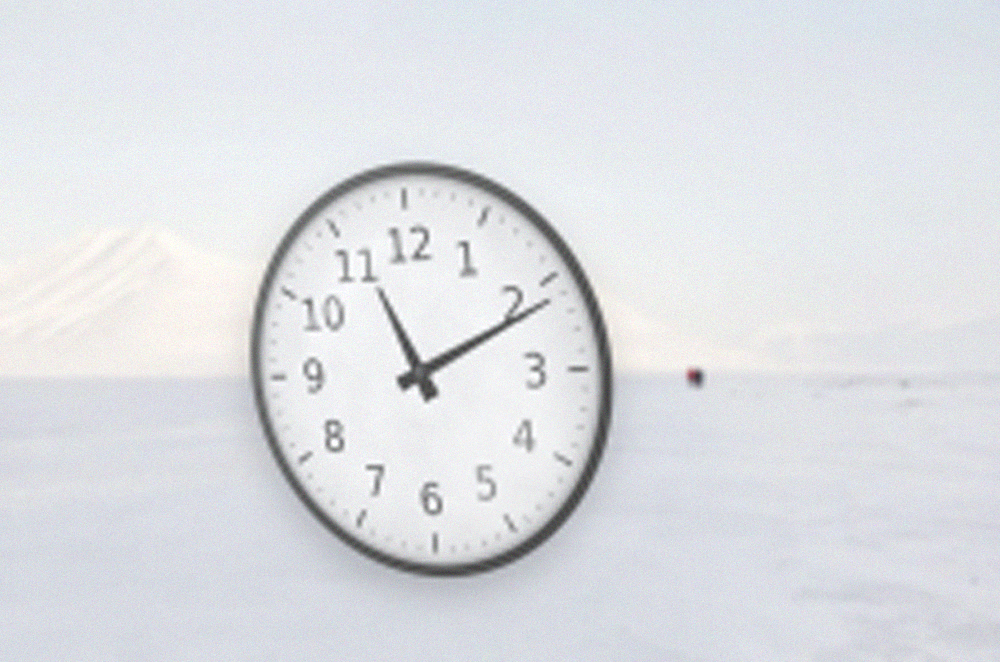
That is 11:11
